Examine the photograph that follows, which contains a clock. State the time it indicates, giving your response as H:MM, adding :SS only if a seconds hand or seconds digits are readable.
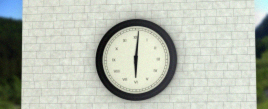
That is 6:01
